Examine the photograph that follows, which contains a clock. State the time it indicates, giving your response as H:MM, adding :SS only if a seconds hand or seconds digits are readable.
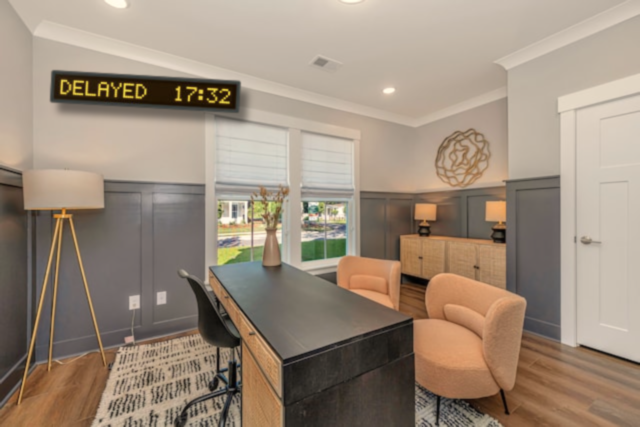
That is 17:32
